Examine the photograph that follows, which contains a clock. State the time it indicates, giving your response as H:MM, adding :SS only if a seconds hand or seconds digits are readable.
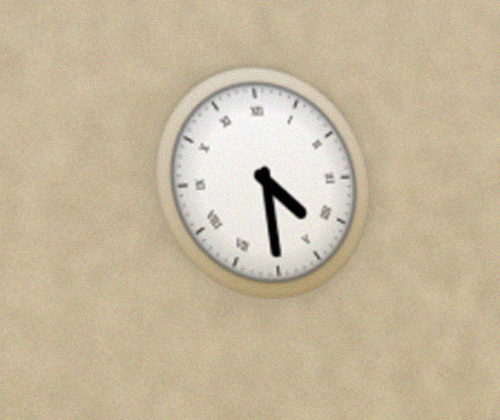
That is 4:30
